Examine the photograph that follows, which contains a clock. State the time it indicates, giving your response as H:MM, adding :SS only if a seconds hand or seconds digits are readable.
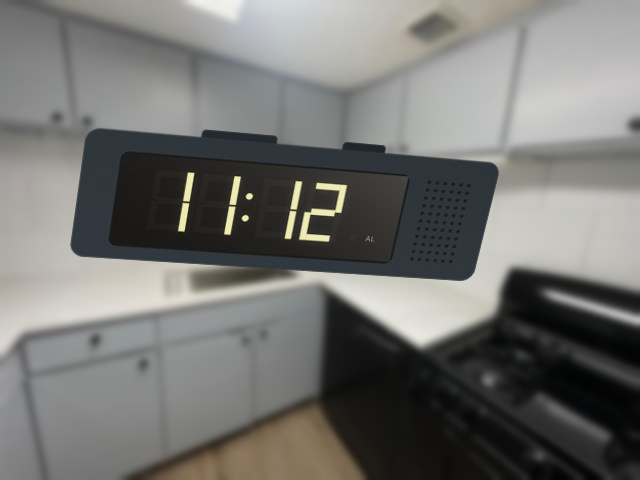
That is 11:12
